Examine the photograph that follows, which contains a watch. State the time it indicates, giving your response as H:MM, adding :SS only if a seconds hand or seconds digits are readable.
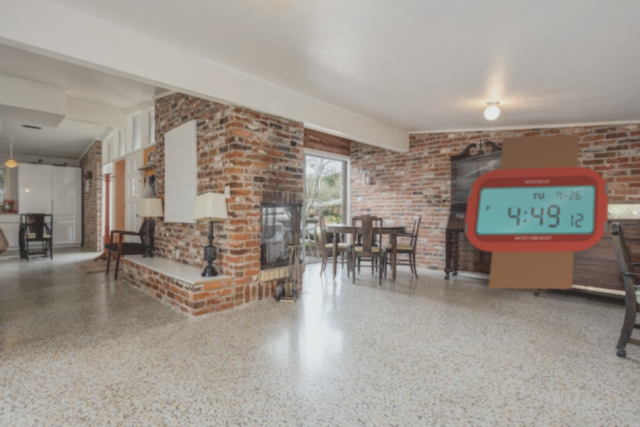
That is 4:49:12
